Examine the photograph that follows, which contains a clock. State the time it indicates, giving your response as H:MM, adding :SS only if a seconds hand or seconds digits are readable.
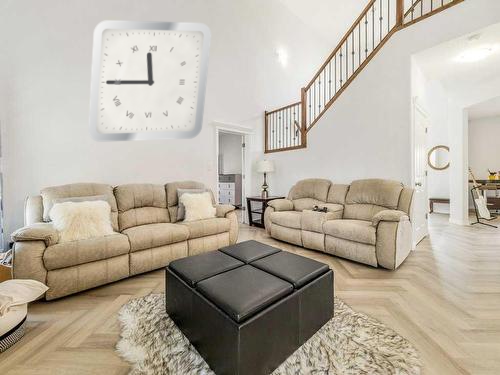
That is 11:45
